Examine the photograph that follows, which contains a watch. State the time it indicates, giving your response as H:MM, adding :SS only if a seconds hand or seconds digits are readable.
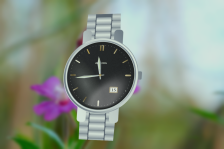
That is 11:44
